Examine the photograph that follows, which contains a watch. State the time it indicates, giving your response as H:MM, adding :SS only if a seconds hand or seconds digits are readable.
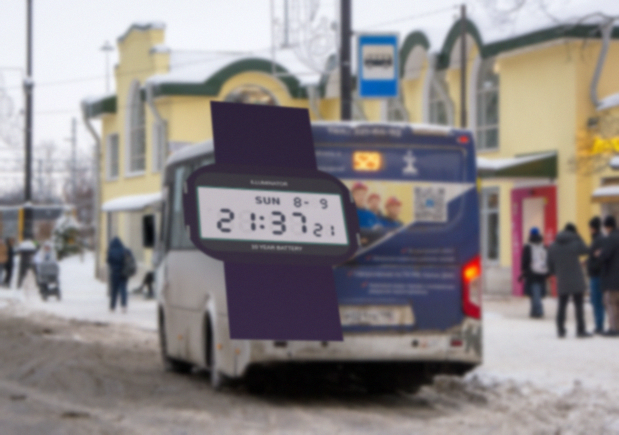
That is 21:37:21
